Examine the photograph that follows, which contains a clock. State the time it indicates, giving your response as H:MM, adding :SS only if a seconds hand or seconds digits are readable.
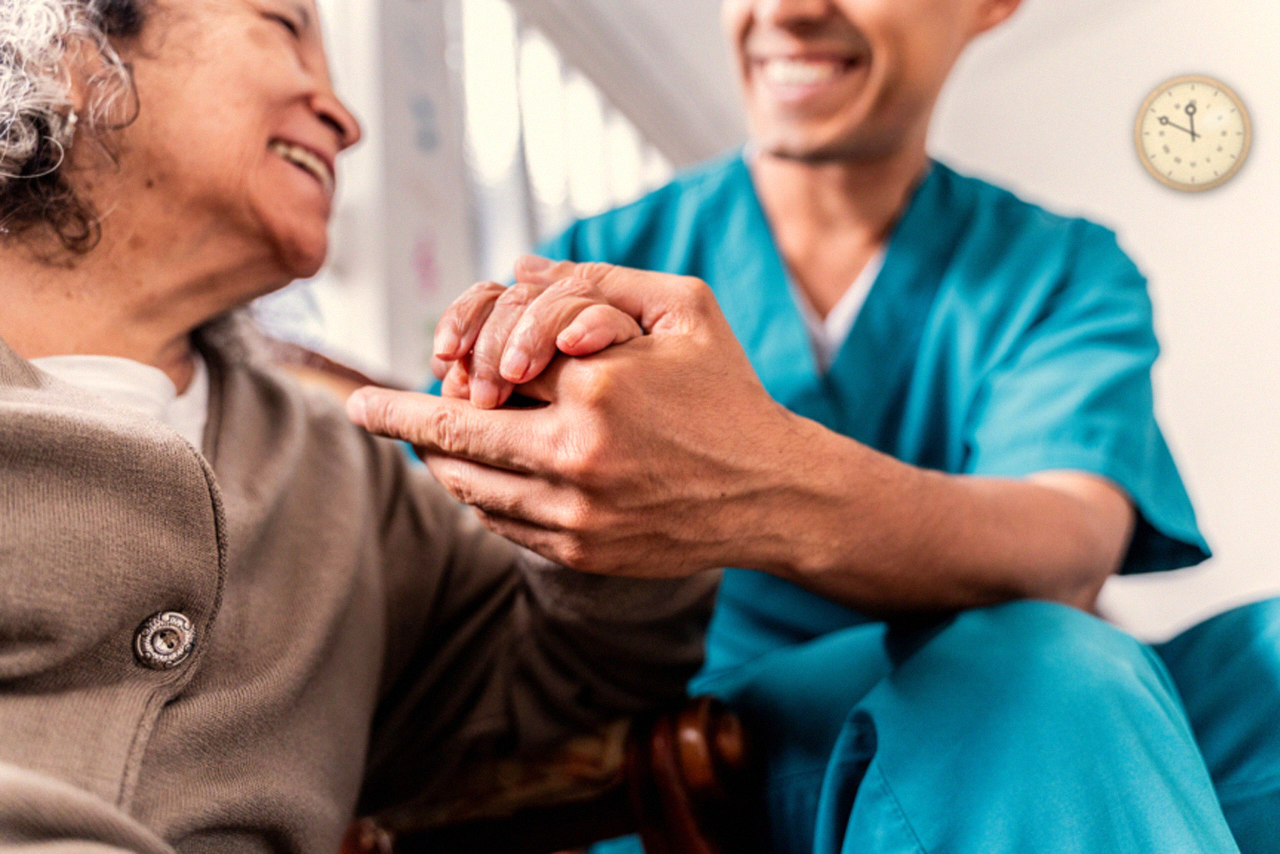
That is 11:49
